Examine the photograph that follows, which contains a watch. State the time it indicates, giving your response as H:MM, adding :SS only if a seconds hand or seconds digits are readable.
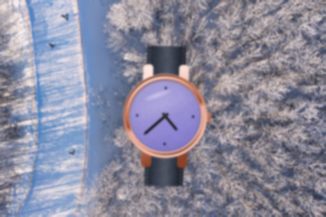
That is 4:38
